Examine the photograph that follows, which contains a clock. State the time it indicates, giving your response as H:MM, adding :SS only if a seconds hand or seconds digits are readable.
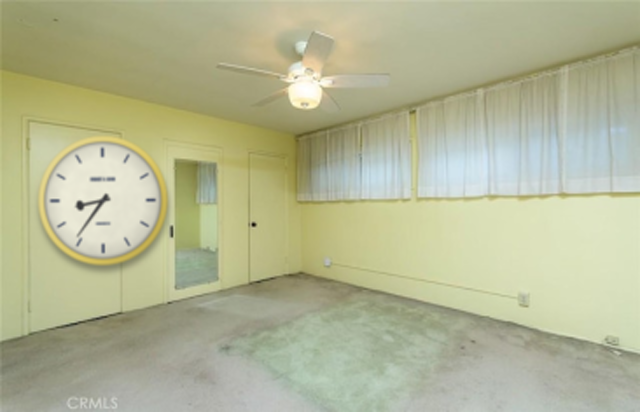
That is 8:36
